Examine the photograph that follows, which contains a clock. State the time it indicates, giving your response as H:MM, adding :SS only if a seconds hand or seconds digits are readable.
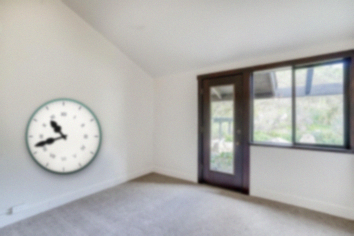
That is 10:42
